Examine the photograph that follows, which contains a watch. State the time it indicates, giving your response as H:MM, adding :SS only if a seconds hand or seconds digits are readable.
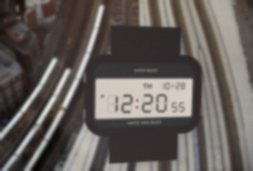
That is 12:20
